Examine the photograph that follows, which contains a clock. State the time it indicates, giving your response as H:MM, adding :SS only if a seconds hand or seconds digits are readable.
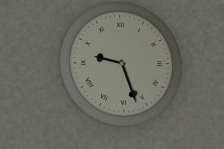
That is 9:27
